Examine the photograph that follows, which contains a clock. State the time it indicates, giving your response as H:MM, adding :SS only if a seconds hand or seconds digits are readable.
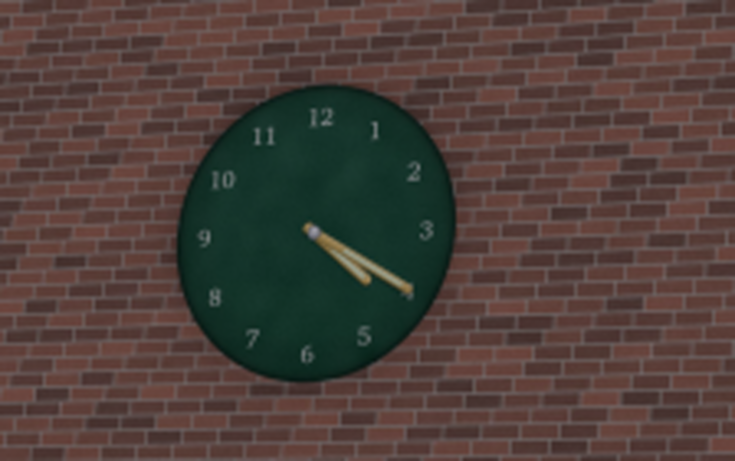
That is 4:20
